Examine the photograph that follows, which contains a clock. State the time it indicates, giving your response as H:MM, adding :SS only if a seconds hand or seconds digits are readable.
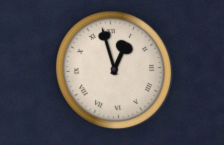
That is 12:58
